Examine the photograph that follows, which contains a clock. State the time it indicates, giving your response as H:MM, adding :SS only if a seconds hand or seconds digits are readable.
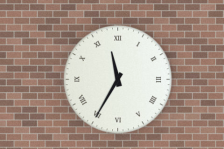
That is 11:35
